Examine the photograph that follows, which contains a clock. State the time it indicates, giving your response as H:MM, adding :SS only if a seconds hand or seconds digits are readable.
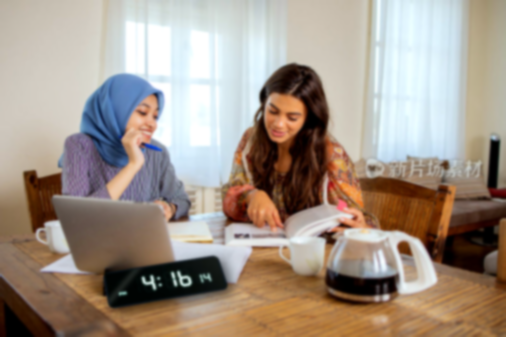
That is 4:16
